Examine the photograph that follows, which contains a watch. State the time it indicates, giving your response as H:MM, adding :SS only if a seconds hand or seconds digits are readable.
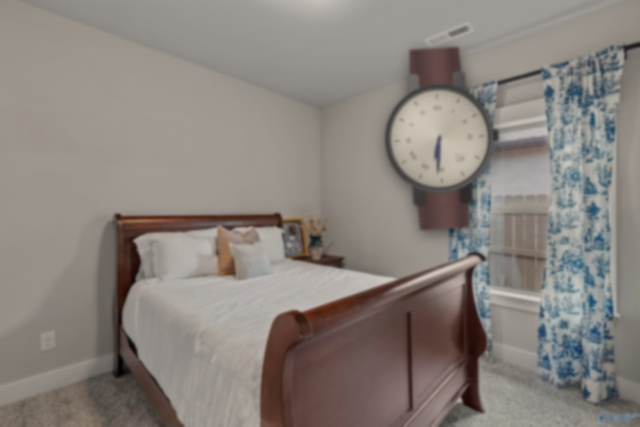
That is 6:31
